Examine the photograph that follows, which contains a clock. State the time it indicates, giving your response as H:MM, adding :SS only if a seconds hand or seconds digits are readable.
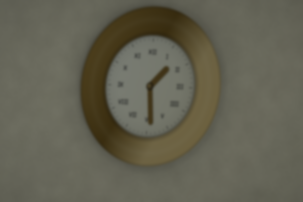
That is 1:29
